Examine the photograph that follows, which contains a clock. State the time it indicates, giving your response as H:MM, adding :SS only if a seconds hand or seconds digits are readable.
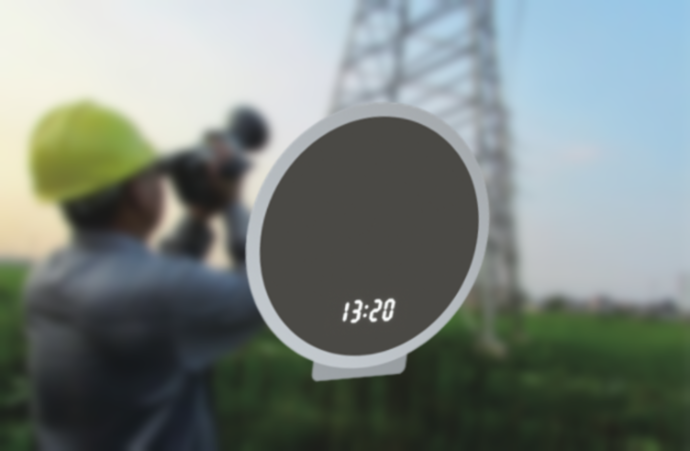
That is 13:20
